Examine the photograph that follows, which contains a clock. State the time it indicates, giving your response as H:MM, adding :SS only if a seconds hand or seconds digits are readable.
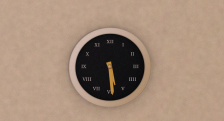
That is 5:29
